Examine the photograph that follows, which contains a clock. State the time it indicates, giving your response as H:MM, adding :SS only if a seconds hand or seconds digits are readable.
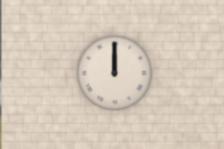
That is 12:00
